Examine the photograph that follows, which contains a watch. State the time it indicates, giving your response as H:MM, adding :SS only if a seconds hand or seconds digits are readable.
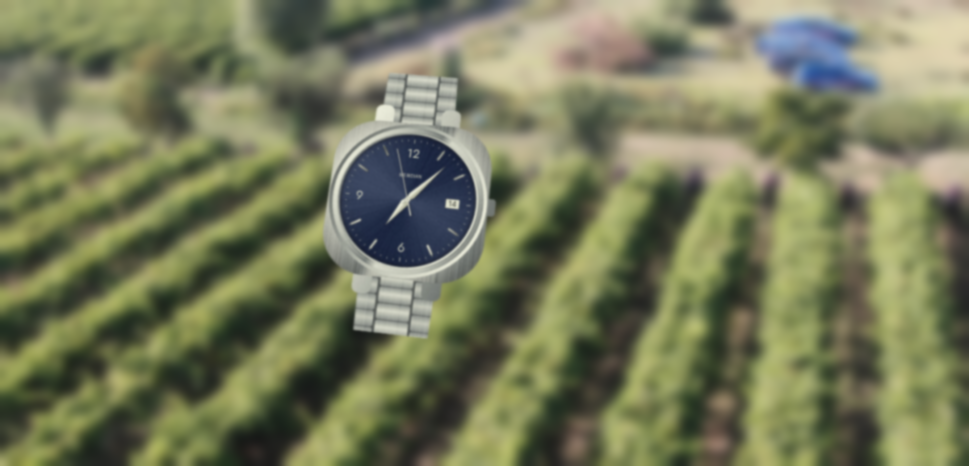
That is 7:06:57
